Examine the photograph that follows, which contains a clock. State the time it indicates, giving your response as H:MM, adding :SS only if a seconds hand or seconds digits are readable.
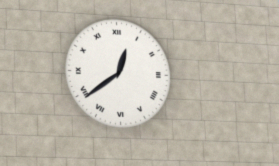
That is 12:39
